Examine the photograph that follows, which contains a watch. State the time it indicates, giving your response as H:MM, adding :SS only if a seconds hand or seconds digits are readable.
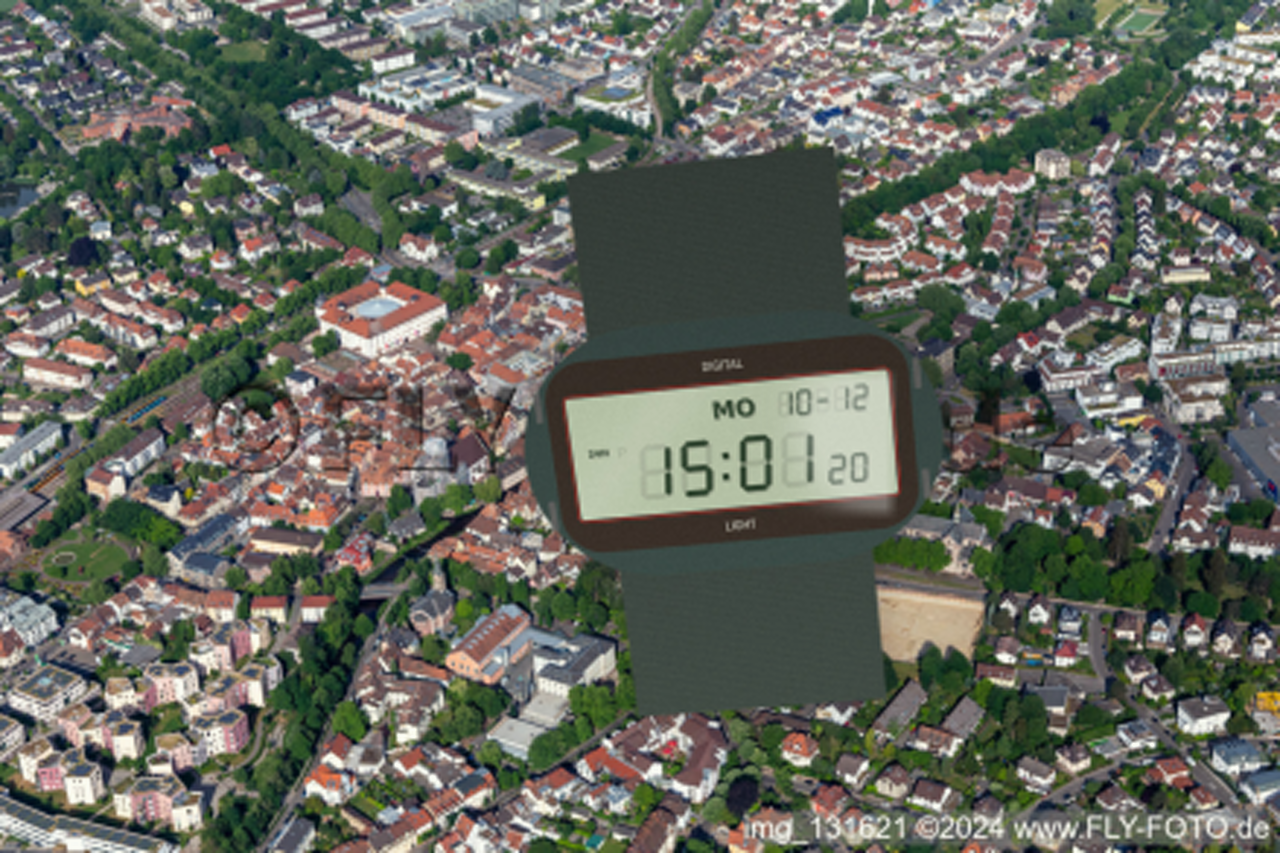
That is 15:01:20
